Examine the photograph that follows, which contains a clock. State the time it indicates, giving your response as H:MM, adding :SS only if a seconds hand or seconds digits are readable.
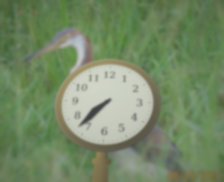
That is 7:37
